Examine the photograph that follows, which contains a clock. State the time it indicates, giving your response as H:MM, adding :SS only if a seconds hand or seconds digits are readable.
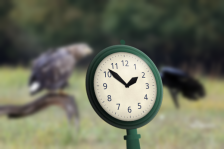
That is 1:52
